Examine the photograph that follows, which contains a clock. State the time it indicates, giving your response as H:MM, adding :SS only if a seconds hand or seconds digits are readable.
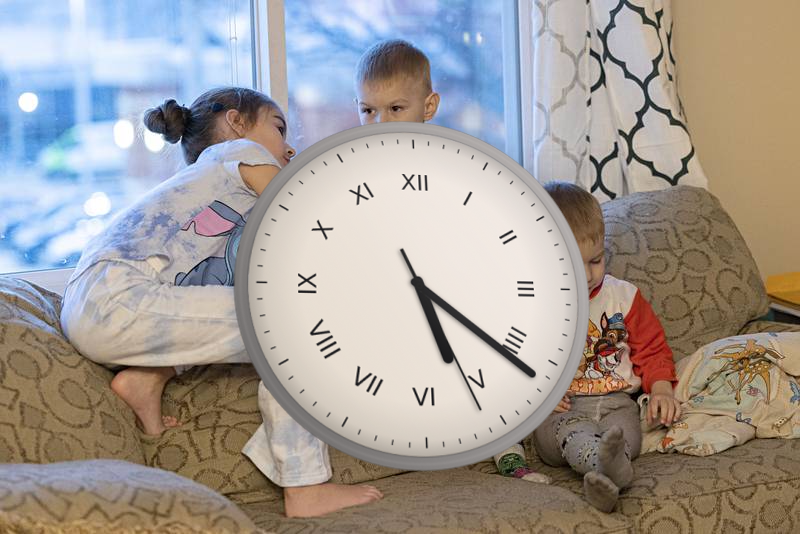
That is 5:21:26
